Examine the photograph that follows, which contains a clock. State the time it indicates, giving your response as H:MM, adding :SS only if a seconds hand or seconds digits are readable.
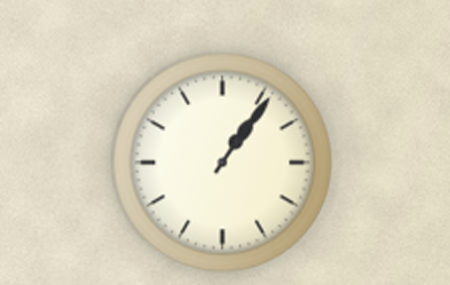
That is 1:06
